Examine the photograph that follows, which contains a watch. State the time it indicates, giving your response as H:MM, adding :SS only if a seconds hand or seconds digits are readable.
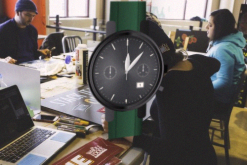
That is 12:07
